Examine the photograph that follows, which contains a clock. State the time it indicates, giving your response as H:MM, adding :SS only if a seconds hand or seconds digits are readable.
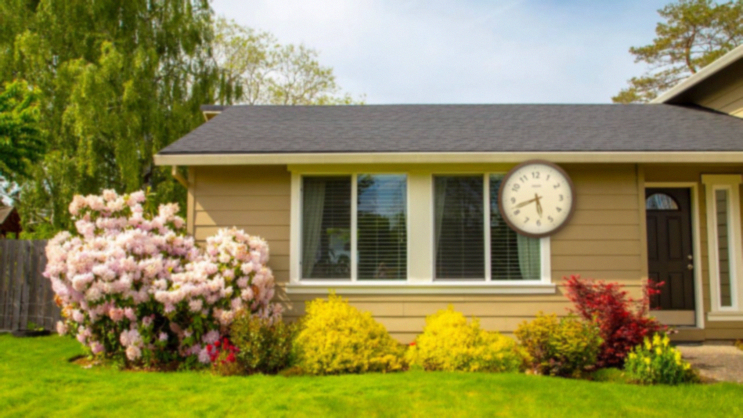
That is 5:42
